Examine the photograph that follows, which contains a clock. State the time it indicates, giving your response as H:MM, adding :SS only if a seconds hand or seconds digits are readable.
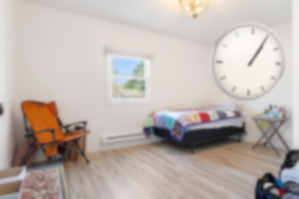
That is 1:05
